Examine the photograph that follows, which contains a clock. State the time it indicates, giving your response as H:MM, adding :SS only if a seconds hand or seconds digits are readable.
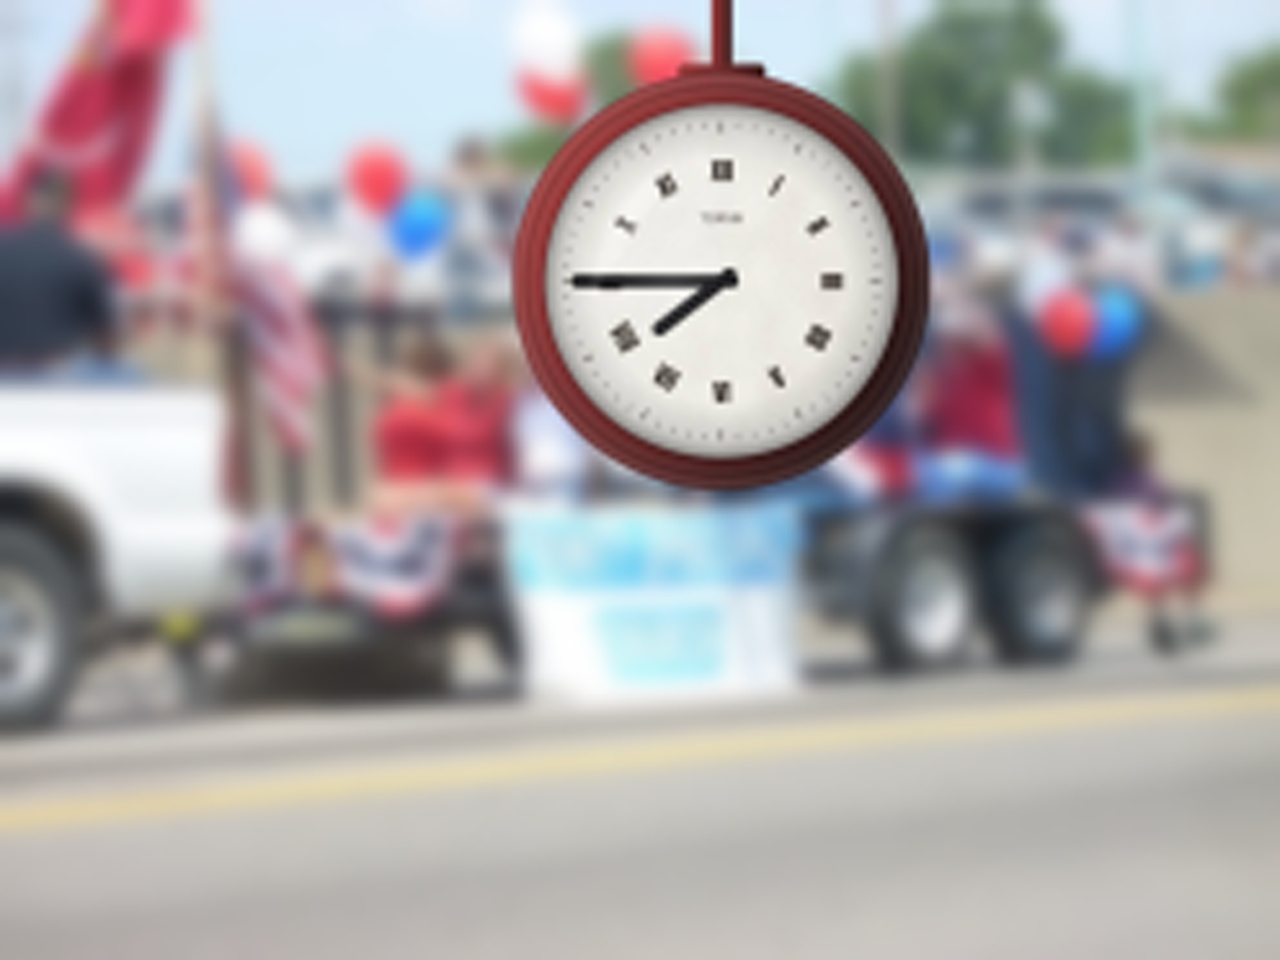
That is 7:45
